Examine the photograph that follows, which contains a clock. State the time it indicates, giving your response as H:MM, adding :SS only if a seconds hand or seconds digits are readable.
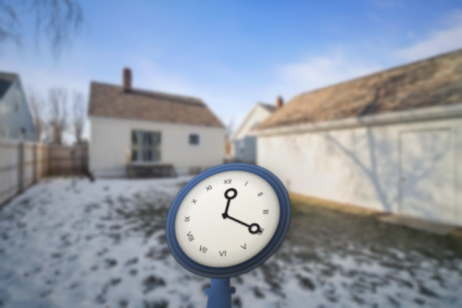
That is 12:20
